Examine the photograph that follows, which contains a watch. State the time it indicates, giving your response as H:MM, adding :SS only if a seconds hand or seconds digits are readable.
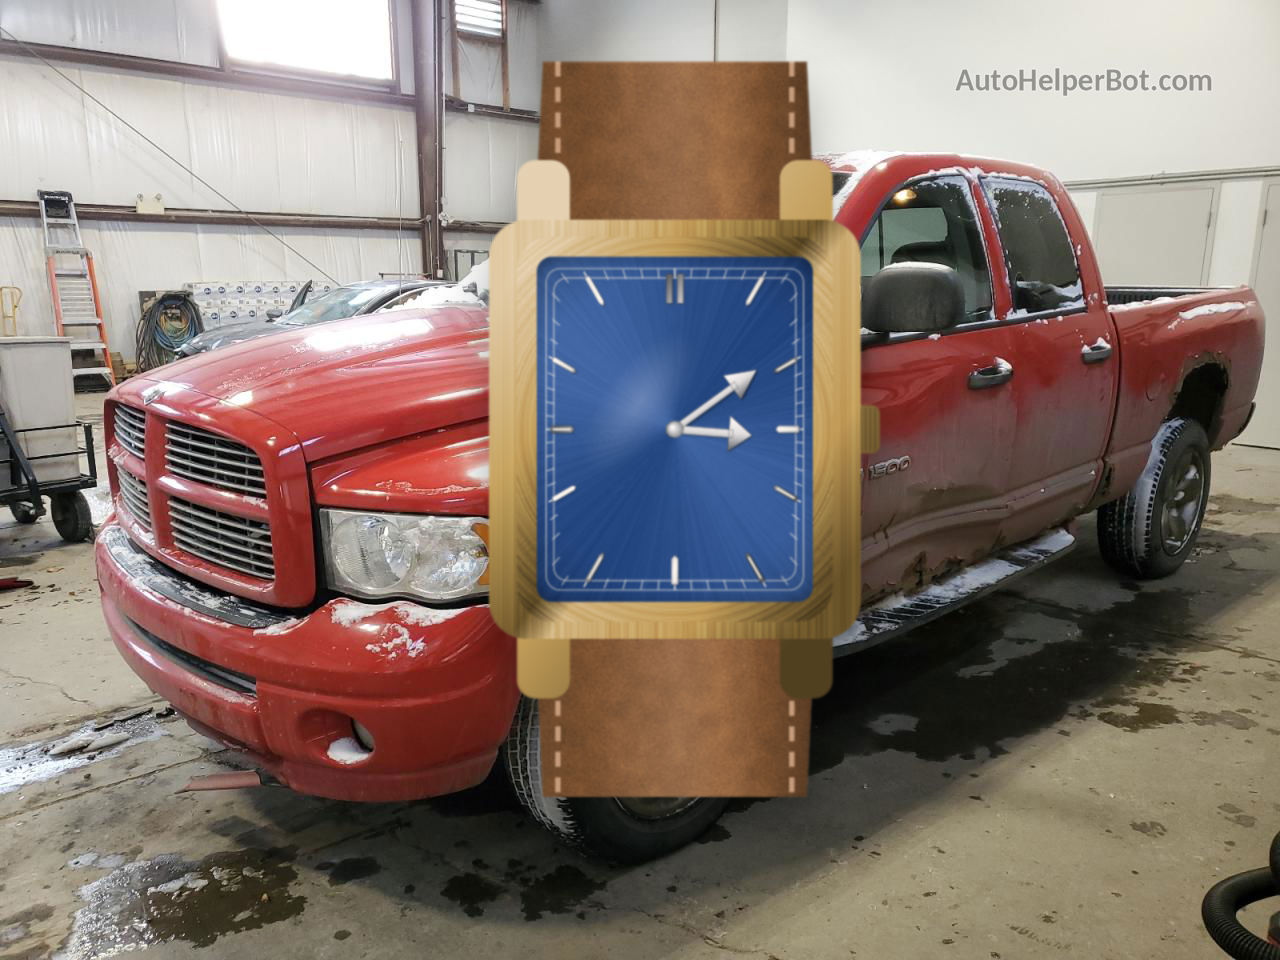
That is 3:09
